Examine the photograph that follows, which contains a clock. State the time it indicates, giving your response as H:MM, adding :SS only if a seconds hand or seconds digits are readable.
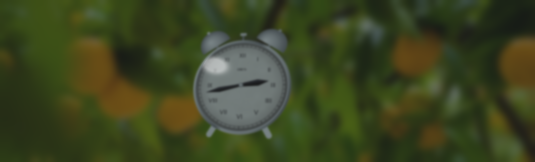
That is 2:43
